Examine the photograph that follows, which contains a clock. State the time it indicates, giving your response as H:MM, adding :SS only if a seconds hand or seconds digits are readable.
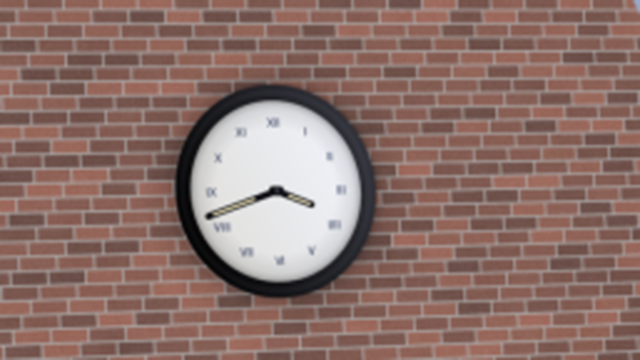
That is 3:42
